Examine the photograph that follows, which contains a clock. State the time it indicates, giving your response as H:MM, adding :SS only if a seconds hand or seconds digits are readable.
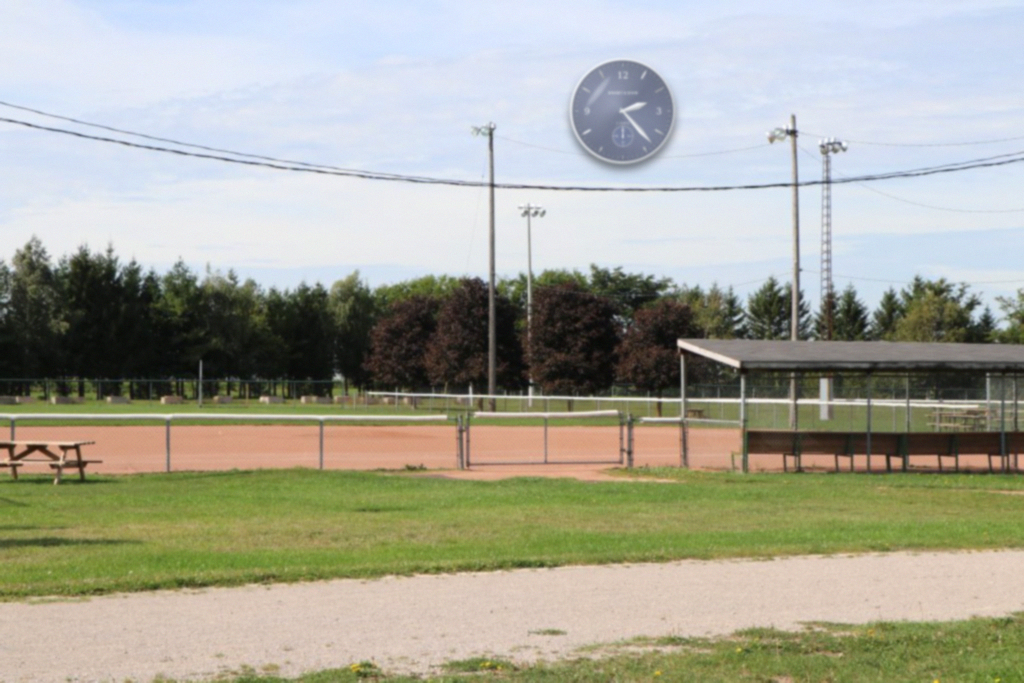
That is 2:23
